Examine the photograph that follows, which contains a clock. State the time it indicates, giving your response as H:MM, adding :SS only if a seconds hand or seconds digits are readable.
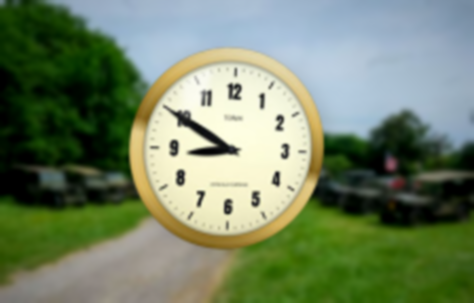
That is 8:50
